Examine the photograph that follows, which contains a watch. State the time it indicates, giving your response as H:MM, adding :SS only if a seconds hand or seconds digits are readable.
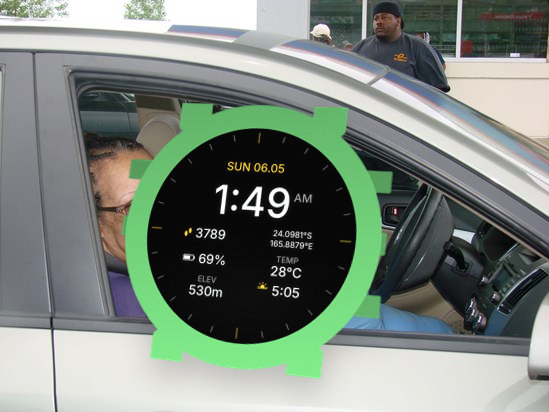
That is 1:49
